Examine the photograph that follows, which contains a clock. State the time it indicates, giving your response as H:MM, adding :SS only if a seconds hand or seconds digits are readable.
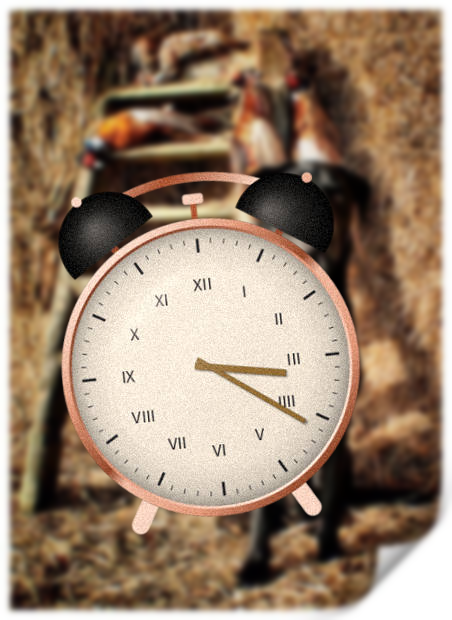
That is 3:21
